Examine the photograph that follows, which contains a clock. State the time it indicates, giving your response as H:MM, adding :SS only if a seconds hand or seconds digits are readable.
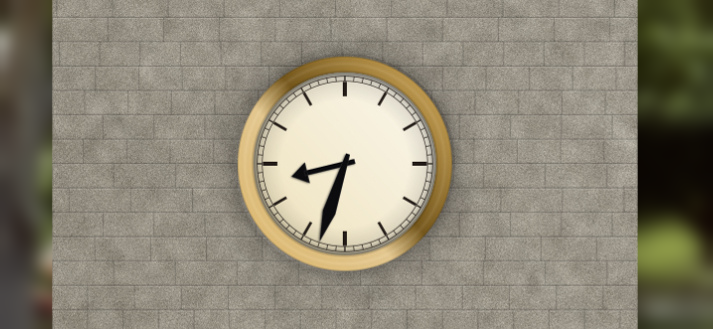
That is 8:33
